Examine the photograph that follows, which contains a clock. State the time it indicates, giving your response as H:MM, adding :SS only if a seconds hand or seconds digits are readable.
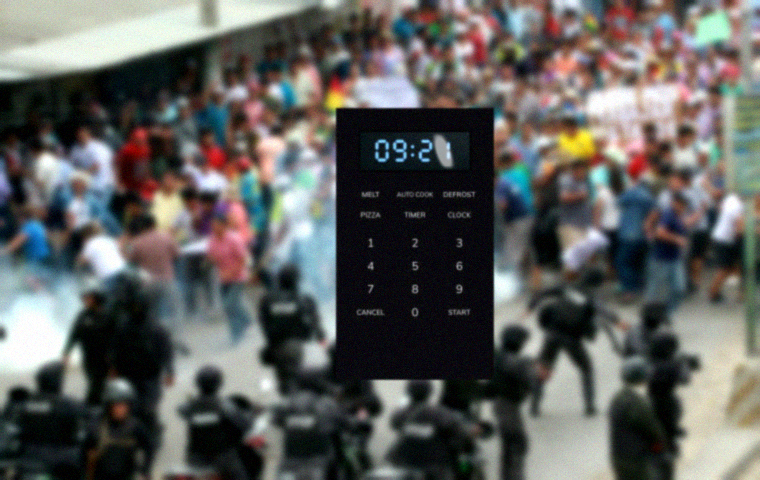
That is 9:21
